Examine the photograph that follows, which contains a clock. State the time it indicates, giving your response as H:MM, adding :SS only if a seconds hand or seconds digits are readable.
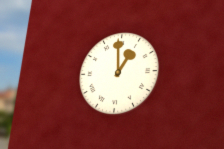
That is 12:59
